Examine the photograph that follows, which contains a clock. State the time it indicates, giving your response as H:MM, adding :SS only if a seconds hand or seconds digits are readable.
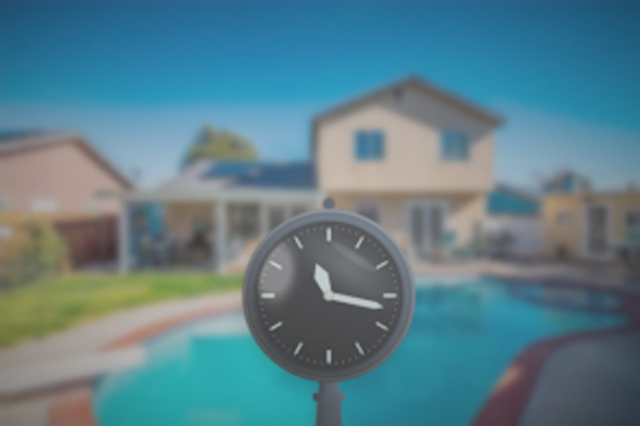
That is 11:17
